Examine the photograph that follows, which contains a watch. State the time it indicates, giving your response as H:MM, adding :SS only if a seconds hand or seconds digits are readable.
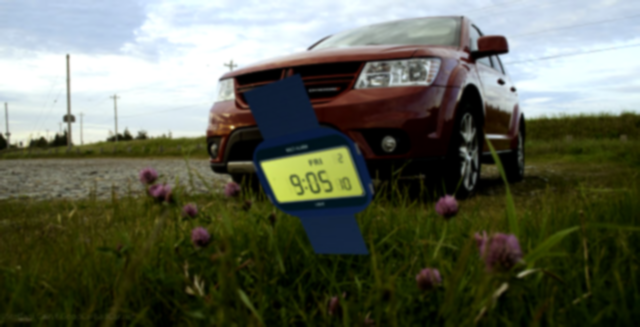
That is 9:05:10
